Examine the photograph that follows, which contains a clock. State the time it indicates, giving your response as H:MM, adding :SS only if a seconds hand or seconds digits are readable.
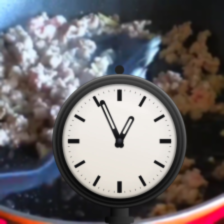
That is 12:56
